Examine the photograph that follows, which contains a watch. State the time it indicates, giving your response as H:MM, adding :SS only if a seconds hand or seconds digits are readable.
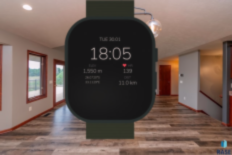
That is 18:05
